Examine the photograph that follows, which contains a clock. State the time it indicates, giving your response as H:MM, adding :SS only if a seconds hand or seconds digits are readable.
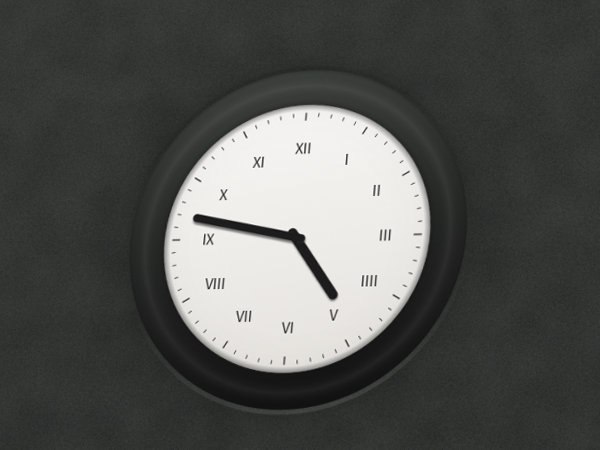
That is 4:47
